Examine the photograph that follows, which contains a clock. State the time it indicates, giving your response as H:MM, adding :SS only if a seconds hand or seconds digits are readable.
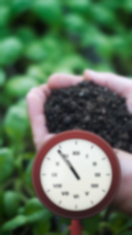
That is 10:54
